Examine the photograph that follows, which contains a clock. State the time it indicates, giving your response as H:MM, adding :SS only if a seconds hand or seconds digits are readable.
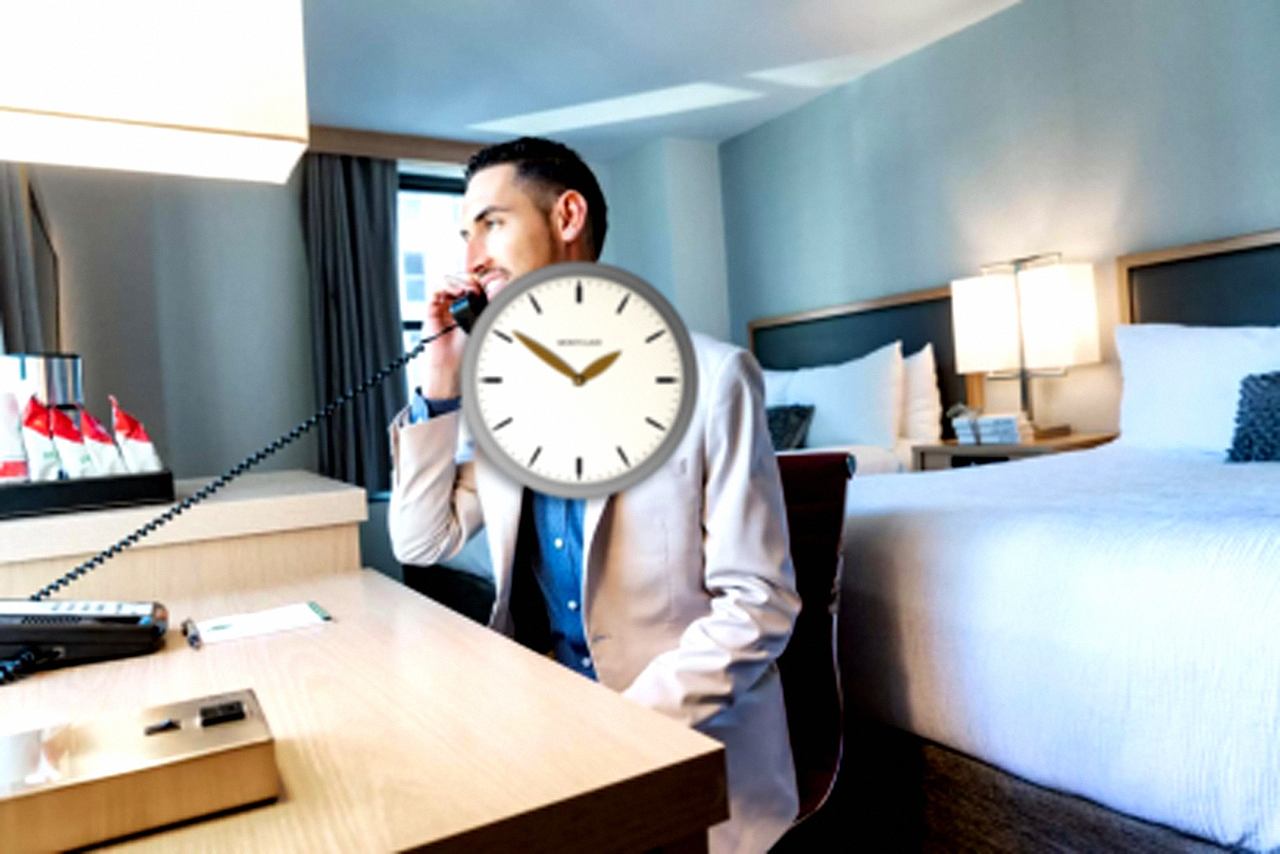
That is 1:51
